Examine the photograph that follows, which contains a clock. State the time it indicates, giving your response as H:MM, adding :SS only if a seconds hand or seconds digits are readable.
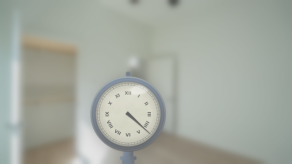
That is 4:22
